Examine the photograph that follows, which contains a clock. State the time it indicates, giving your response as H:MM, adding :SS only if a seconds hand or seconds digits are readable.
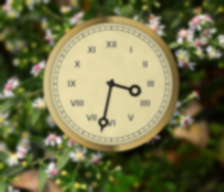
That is 3:32
